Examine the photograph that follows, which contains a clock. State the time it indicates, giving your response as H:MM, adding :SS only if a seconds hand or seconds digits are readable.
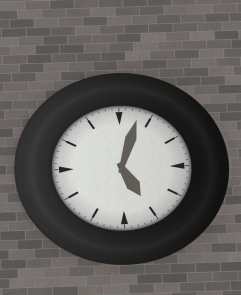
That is 5:03
